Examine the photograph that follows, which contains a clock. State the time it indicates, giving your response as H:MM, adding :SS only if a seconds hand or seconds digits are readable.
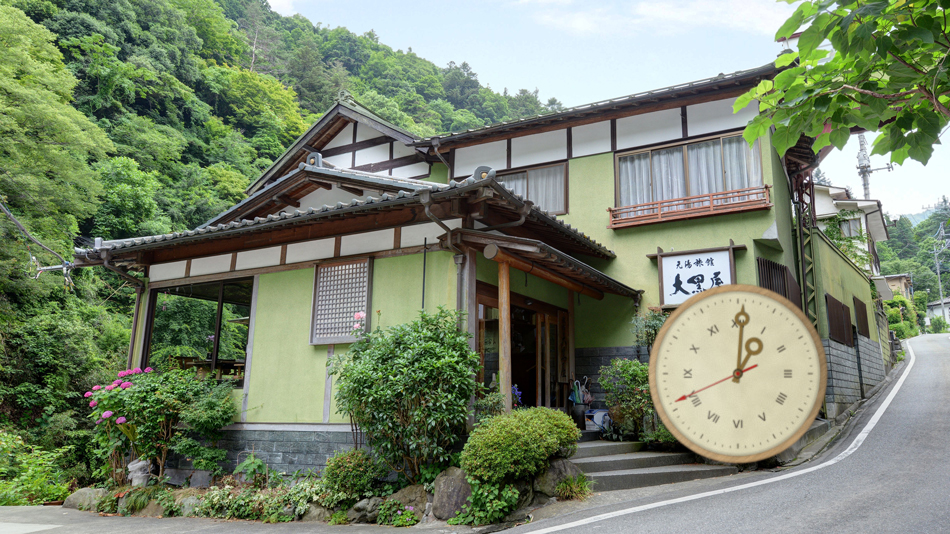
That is 1:00:41
